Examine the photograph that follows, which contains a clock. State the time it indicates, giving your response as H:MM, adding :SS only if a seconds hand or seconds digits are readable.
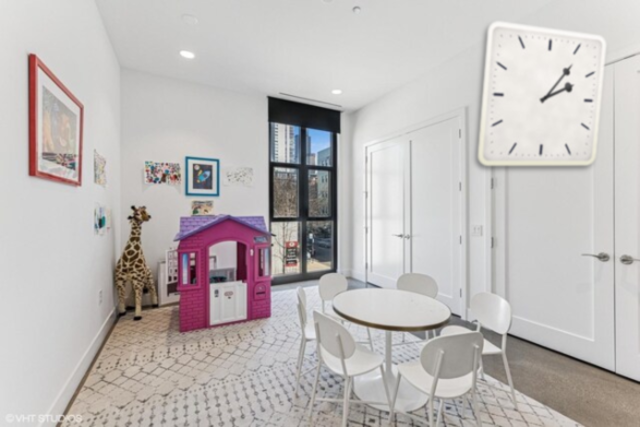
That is 2:06
